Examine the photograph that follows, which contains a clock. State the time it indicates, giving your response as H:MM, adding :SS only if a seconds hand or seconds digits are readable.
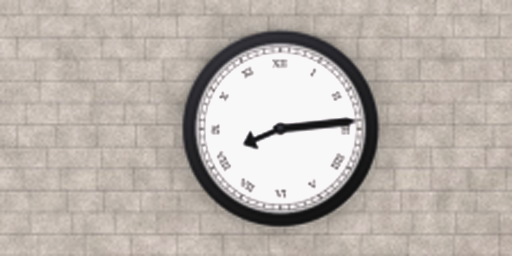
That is 8:14
